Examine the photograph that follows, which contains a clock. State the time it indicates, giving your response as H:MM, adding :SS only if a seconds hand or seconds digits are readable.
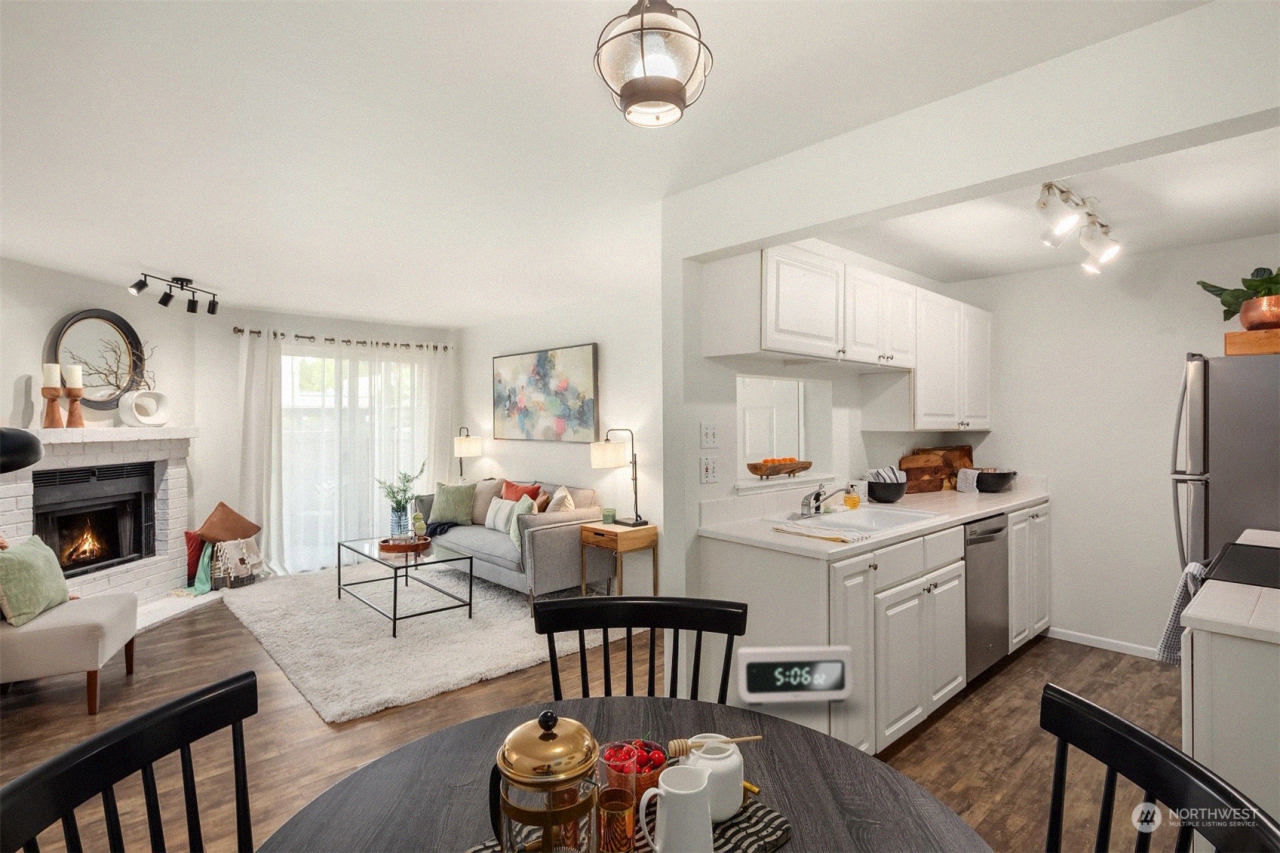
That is 5:06
